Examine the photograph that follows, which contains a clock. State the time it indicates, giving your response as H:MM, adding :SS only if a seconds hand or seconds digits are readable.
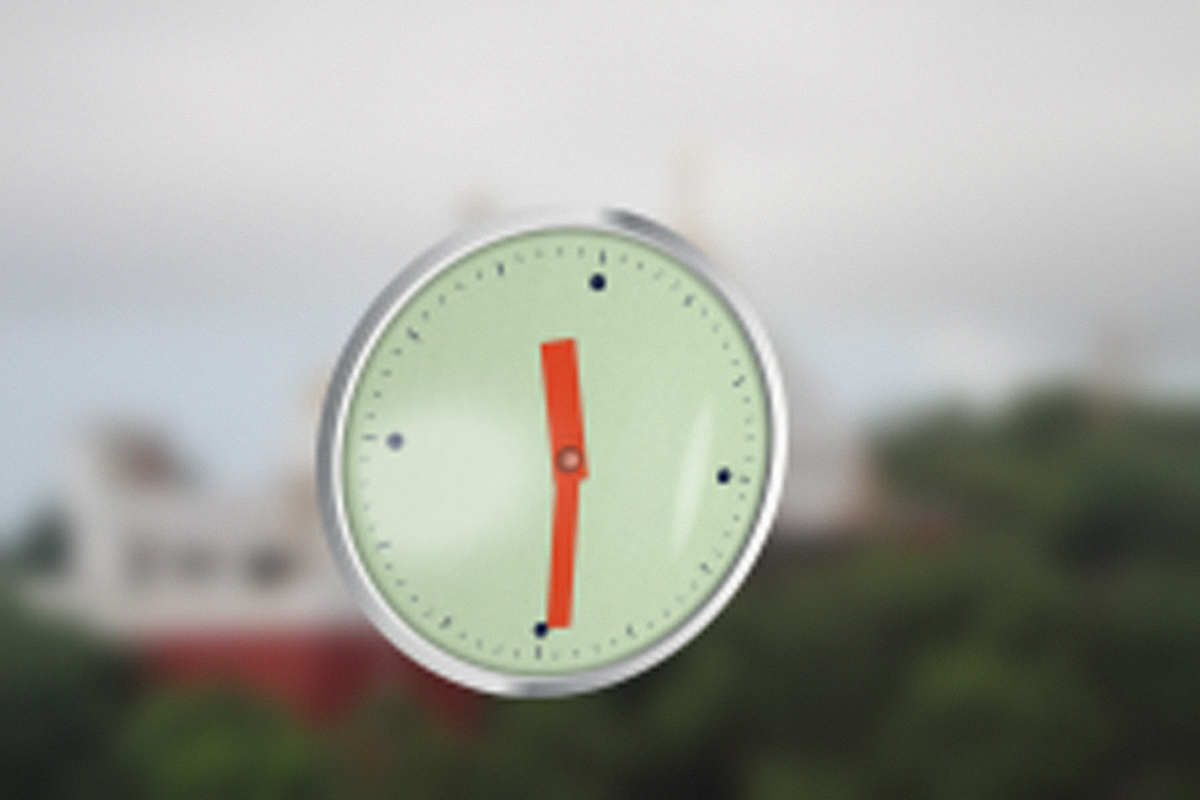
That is 11:29
